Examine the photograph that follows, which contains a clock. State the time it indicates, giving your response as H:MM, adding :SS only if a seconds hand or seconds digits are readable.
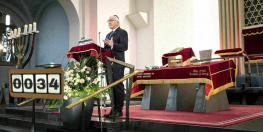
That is 0:34
